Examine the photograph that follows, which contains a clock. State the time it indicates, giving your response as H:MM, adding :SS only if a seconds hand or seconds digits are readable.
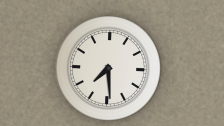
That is 7:29
